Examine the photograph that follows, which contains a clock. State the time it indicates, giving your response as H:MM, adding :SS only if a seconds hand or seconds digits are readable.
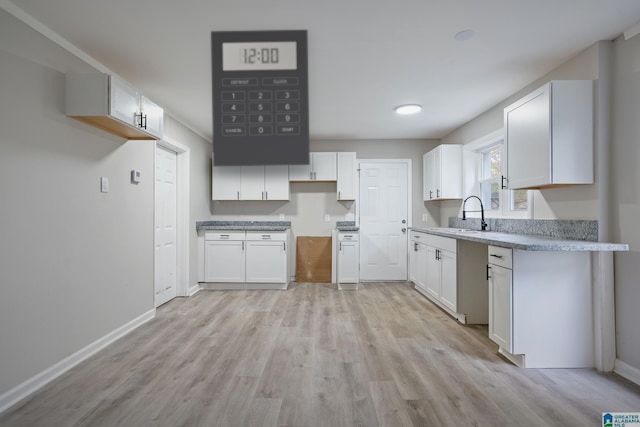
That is 12:00
